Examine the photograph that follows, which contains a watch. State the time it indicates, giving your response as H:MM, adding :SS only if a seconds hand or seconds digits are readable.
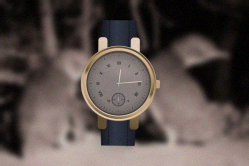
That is 12:14
